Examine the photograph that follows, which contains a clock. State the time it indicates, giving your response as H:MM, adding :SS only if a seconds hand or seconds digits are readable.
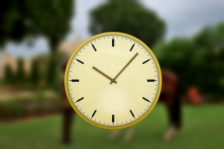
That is 10:07
